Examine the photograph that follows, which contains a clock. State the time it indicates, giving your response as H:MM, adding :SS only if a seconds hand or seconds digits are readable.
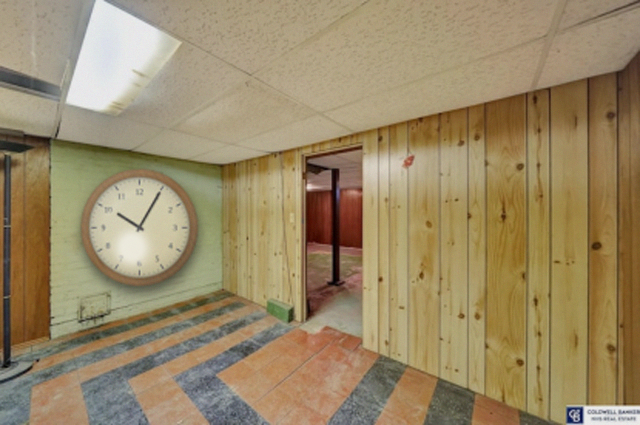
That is 10:05
